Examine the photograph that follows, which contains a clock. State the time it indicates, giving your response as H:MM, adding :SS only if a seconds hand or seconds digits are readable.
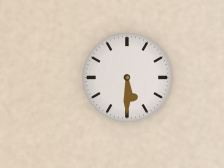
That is 5:30
